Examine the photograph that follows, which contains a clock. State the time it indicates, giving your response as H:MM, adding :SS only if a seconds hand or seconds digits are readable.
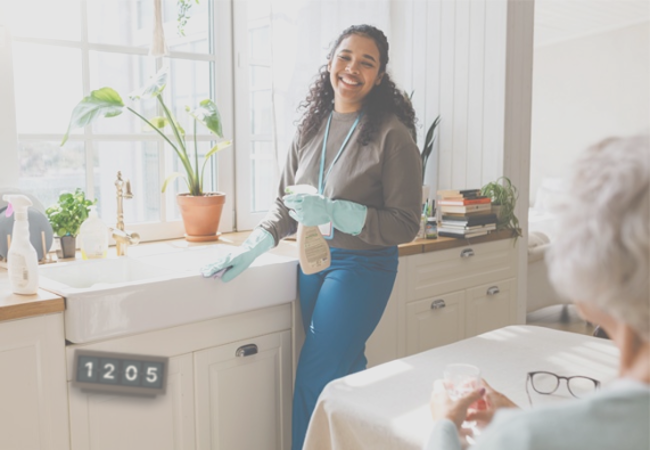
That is 12:05
